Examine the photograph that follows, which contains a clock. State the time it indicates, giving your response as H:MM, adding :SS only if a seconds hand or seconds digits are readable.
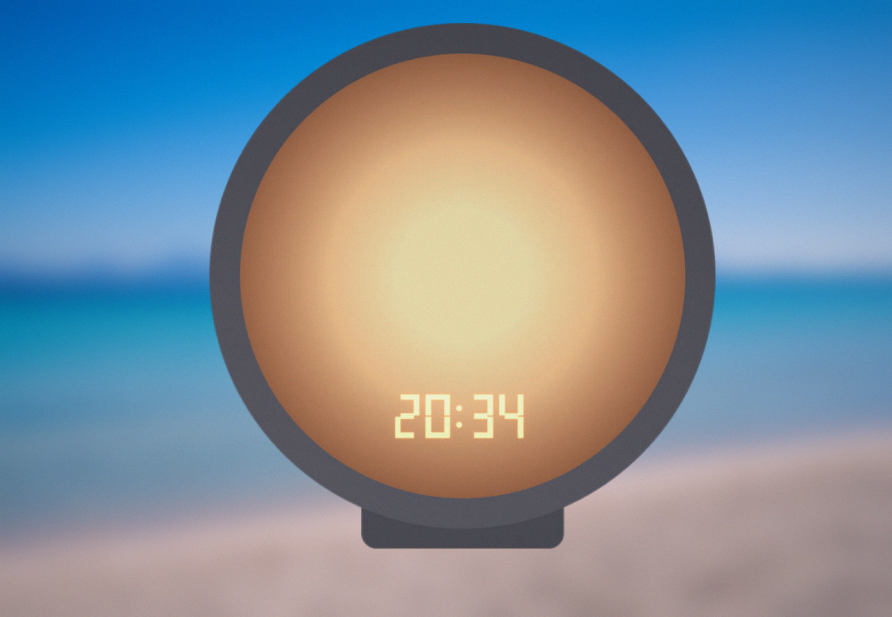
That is 20:34
